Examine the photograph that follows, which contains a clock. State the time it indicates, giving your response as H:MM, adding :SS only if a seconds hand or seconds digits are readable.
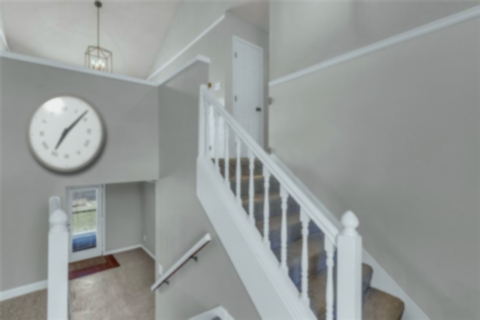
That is 7:08
